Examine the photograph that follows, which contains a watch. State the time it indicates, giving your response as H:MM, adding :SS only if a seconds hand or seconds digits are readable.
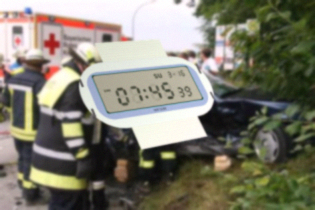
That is 7:45:39
